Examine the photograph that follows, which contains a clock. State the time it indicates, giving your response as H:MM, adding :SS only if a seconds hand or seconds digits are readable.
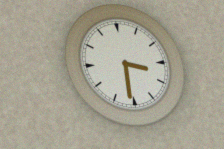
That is 3:31
